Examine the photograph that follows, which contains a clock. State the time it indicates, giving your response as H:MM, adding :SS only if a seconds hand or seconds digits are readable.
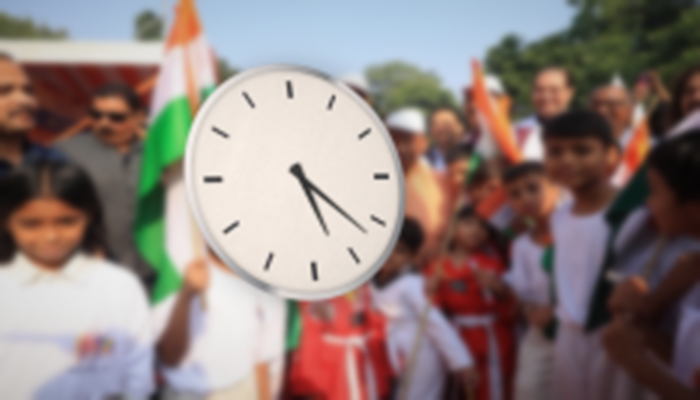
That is 5:22
